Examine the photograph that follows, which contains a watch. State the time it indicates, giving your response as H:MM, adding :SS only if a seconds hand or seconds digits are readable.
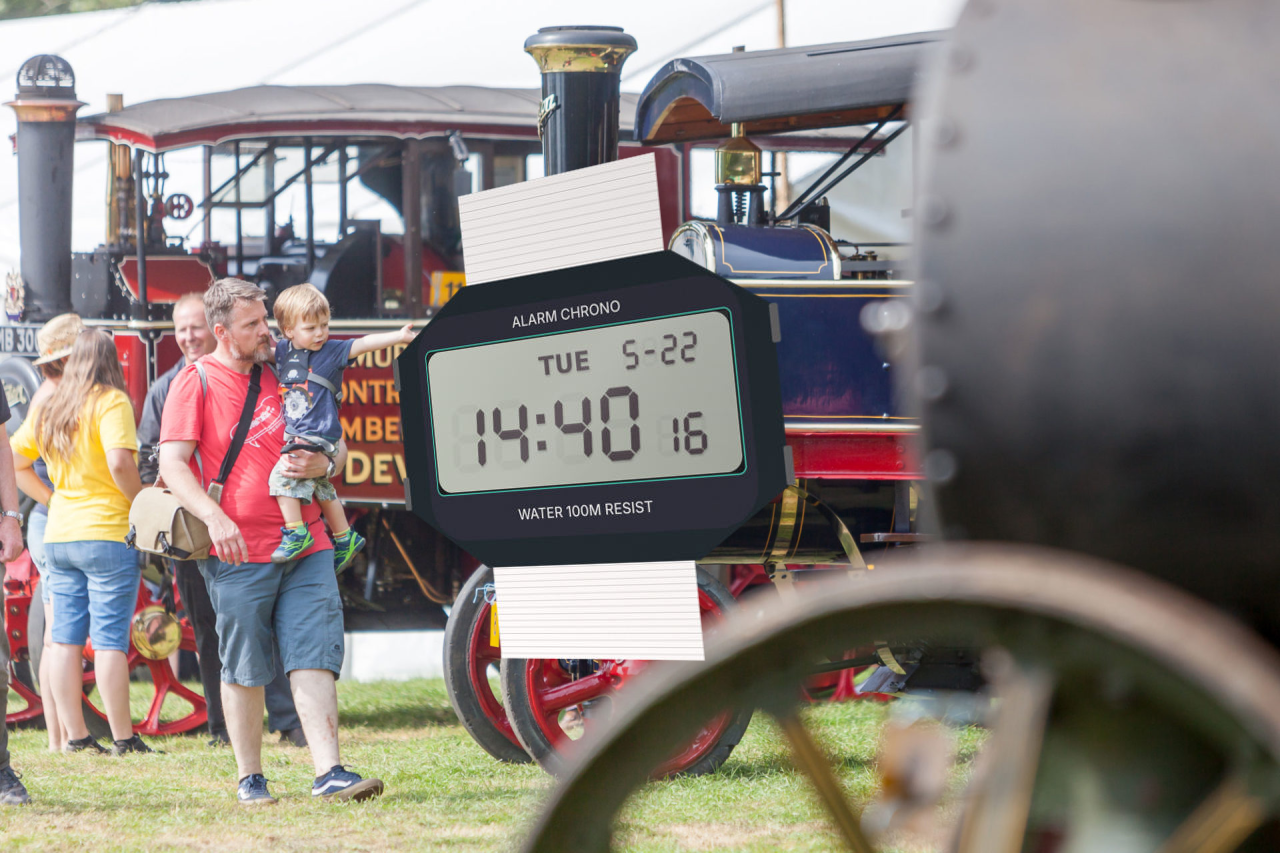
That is 14:40:16
